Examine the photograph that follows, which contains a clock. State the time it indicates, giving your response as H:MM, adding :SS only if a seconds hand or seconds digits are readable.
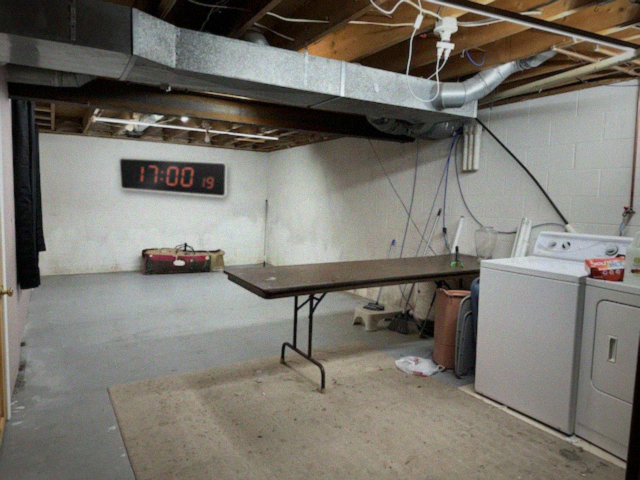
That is 17:00:19
